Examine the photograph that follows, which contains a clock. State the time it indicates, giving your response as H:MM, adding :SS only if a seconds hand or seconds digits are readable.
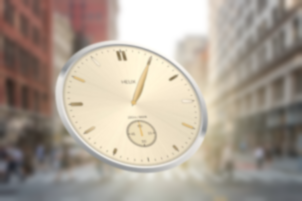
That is 1:05
